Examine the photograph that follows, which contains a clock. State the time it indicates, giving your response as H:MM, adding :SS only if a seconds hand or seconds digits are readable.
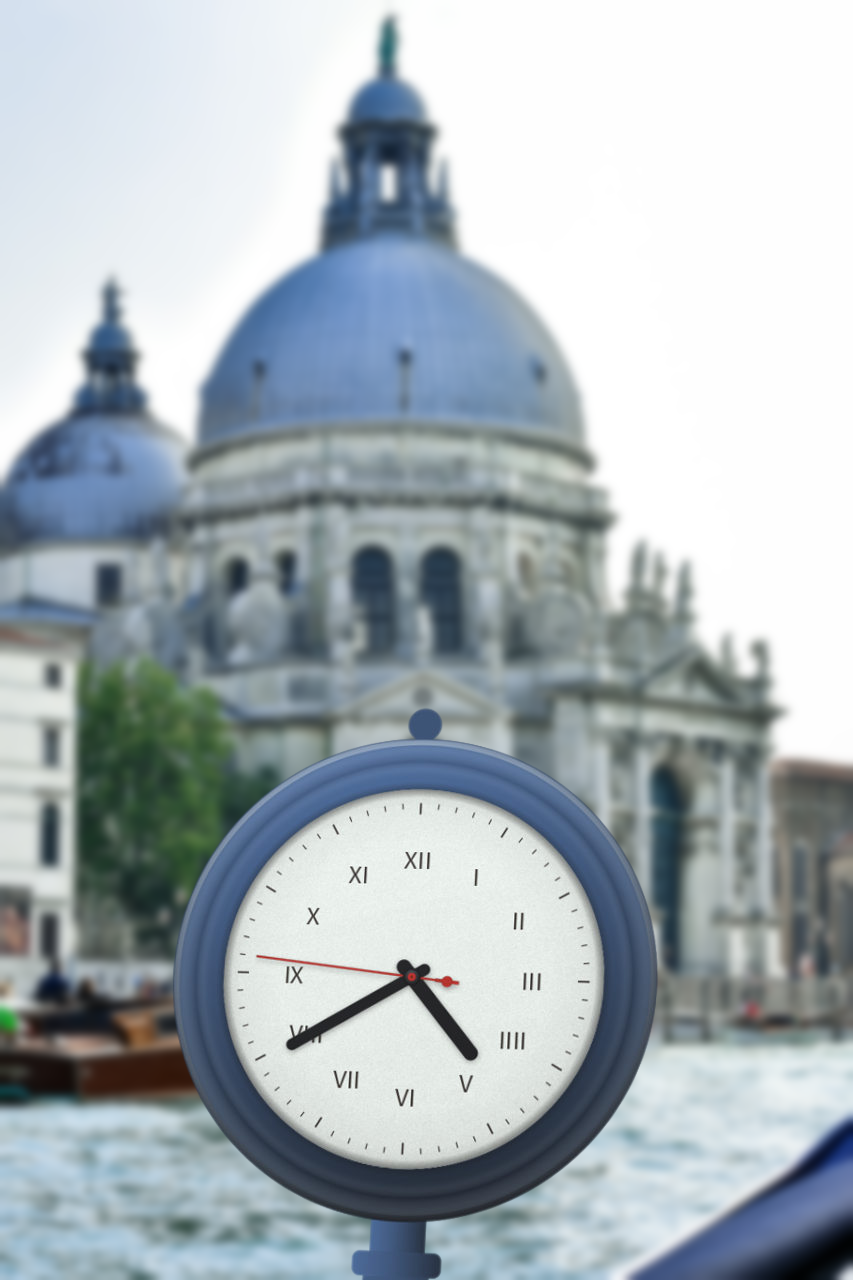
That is 4:39:46
